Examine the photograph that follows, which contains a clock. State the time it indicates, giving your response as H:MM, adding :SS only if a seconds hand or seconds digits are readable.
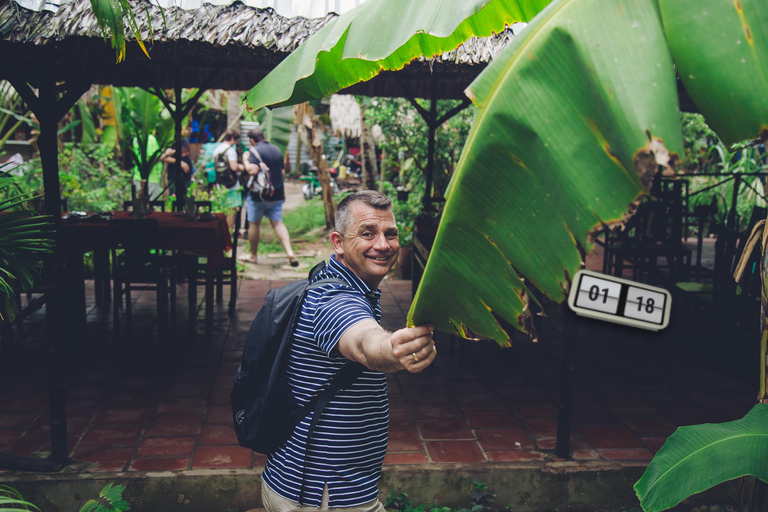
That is 1:18
